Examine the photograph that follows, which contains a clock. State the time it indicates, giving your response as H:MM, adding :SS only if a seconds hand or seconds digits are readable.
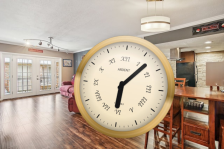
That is 6:07
